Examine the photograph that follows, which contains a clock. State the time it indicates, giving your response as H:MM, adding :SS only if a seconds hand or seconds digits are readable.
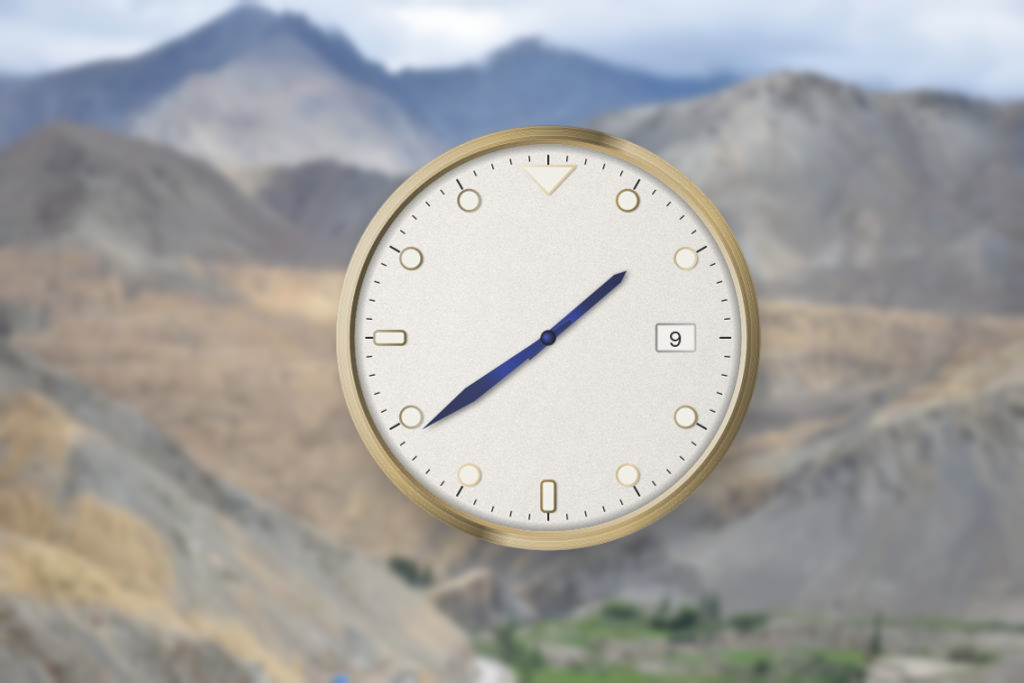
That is 1:39
